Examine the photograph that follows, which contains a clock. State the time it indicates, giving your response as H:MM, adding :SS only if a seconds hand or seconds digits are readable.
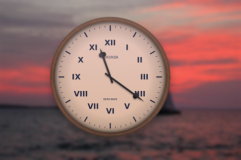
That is 11:21
